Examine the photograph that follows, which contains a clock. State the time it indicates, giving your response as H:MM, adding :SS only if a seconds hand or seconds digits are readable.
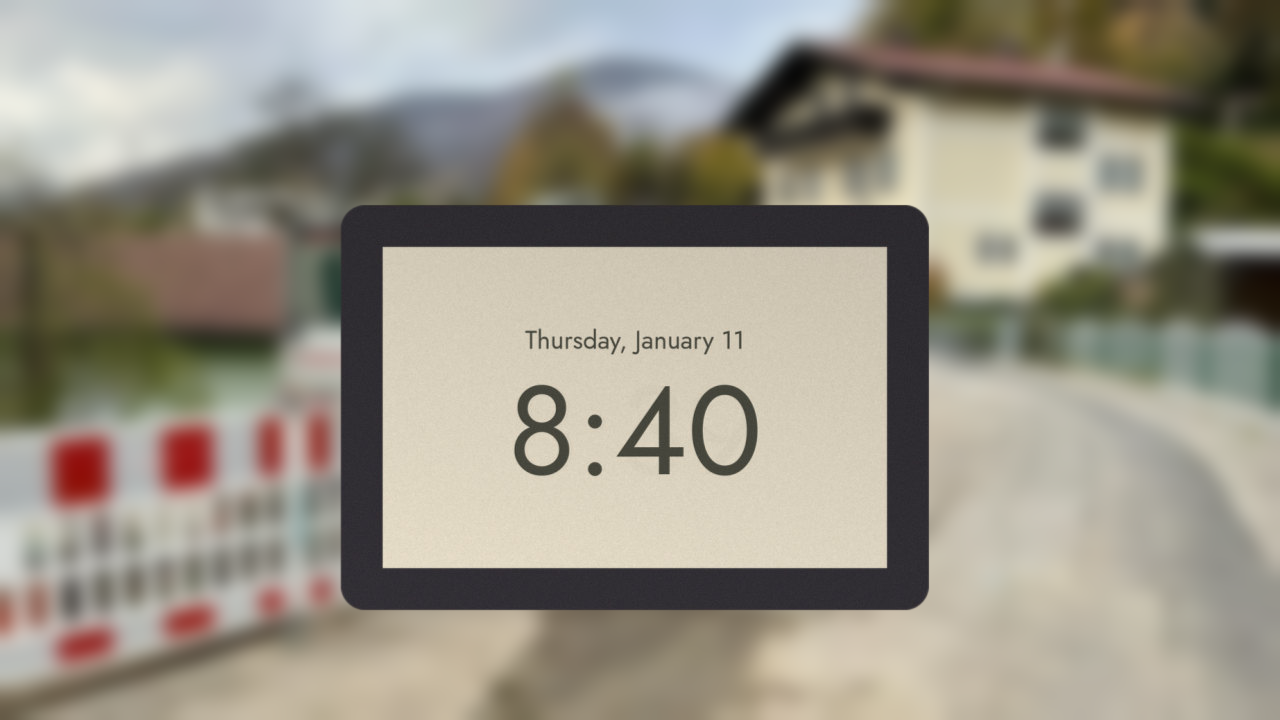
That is 8:40
